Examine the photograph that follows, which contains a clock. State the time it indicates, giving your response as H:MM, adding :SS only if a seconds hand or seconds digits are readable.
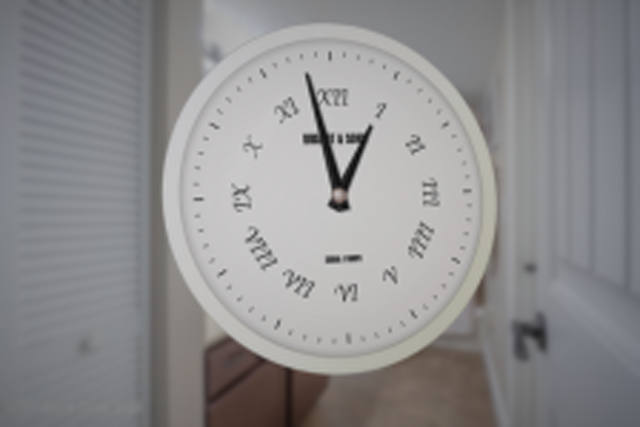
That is 12:58
